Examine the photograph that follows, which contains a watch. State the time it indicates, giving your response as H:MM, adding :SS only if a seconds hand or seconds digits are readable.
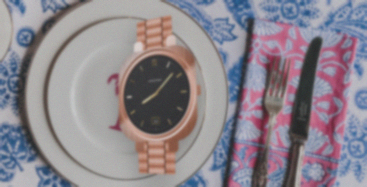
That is 8:08
